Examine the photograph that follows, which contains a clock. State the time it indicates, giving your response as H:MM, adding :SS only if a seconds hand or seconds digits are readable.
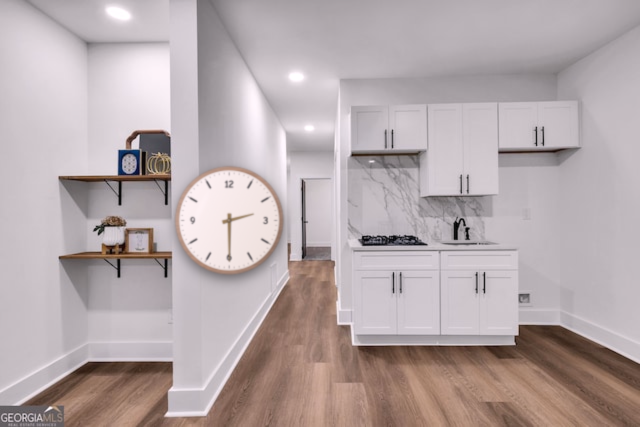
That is 2:30
